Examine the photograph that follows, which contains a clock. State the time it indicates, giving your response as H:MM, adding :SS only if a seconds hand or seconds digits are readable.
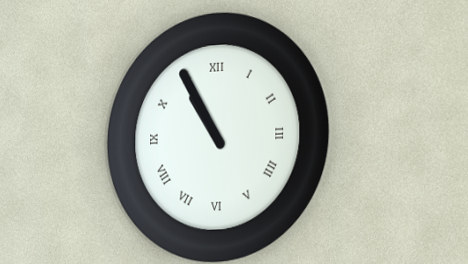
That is 10:55
